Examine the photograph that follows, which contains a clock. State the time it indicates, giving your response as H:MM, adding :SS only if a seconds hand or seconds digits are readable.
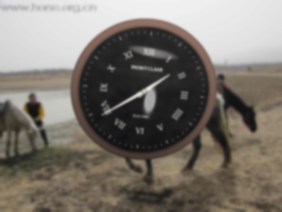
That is 1:39
